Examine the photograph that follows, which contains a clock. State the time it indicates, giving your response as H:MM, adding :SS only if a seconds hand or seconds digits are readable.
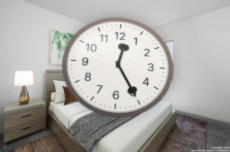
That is 12:25
